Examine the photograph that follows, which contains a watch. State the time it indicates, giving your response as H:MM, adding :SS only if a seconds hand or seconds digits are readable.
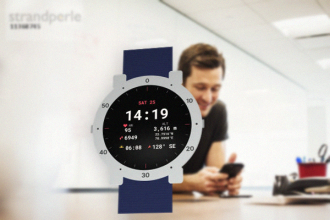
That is 14:19
